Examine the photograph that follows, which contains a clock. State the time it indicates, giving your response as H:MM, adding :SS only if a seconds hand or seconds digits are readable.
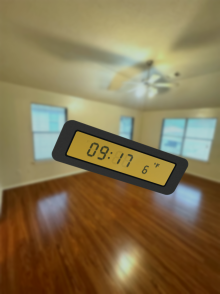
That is 9:17
